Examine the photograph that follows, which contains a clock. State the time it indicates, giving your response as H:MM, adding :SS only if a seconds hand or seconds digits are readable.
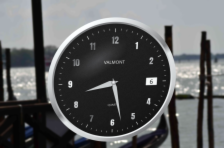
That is 8:28
